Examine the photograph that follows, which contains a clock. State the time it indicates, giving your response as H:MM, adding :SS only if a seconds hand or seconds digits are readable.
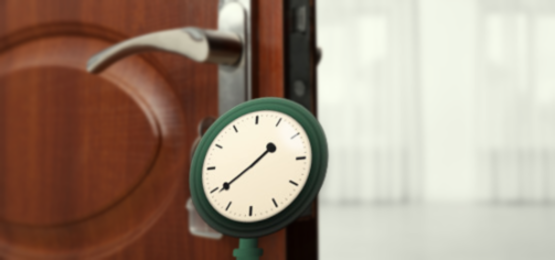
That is 1:39
